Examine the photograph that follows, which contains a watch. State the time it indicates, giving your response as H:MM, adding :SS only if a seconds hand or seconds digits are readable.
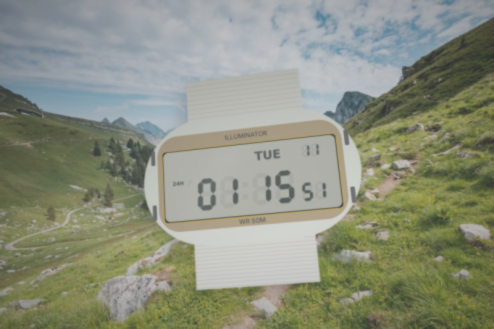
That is 1:15:51
